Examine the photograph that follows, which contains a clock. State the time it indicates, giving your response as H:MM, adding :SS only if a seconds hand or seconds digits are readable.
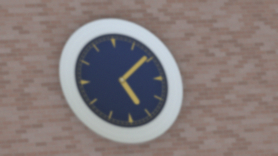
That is 5:09
